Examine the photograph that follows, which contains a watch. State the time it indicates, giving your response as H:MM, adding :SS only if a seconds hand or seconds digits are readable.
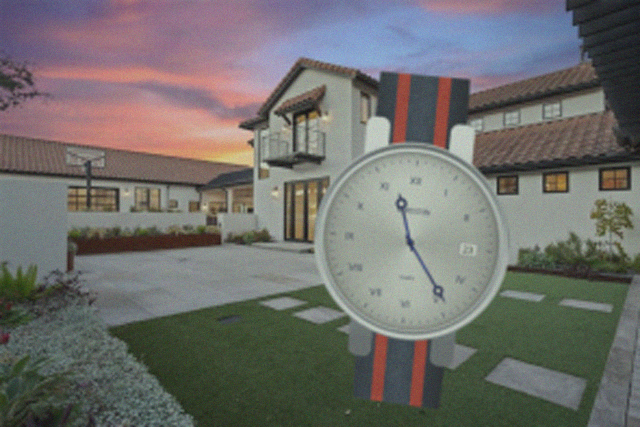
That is 11:24
